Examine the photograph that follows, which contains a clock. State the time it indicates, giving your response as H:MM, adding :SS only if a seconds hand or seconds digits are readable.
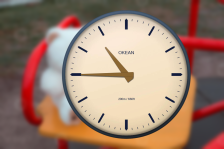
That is 10:45
